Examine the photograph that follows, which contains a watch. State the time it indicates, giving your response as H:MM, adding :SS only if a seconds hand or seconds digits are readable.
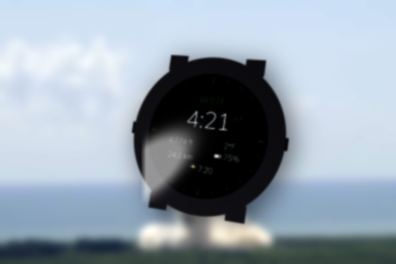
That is 4:21
